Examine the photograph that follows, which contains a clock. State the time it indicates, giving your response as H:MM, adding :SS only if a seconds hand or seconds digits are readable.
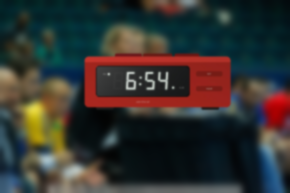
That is 6:54
